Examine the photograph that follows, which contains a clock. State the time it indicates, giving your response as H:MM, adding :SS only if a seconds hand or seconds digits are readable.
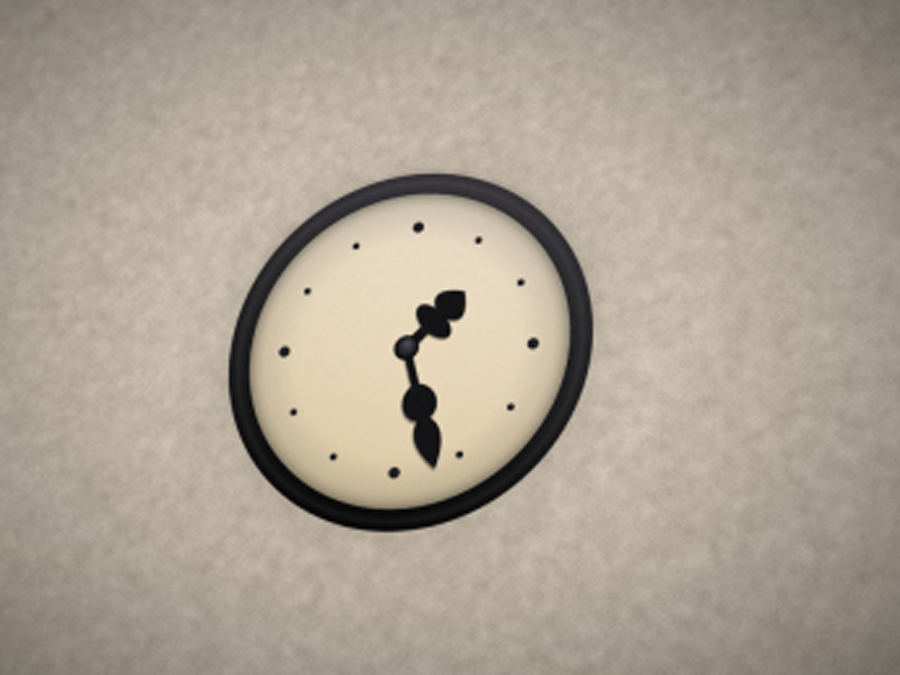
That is 1:27
